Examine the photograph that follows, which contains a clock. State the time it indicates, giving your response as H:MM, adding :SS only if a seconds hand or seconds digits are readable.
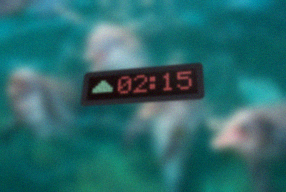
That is 2:15
